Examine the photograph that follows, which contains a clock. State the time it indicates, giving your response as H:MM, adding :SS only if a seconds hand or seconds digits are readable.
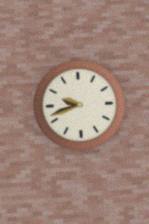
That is 9:42
